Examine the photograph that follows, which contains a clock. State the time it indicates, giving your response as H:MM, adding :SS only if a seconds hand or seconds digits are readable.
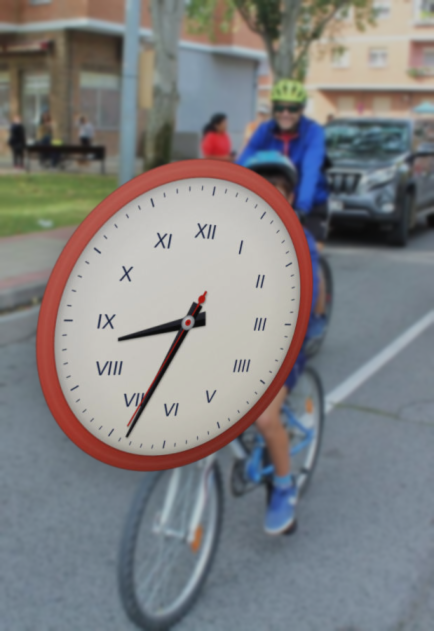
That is 8:33:34
